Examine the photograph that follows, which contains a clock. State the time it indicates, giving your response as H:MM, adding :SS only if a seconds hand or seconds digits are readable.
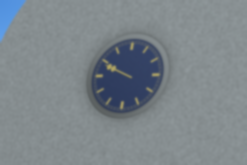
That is 9:49
